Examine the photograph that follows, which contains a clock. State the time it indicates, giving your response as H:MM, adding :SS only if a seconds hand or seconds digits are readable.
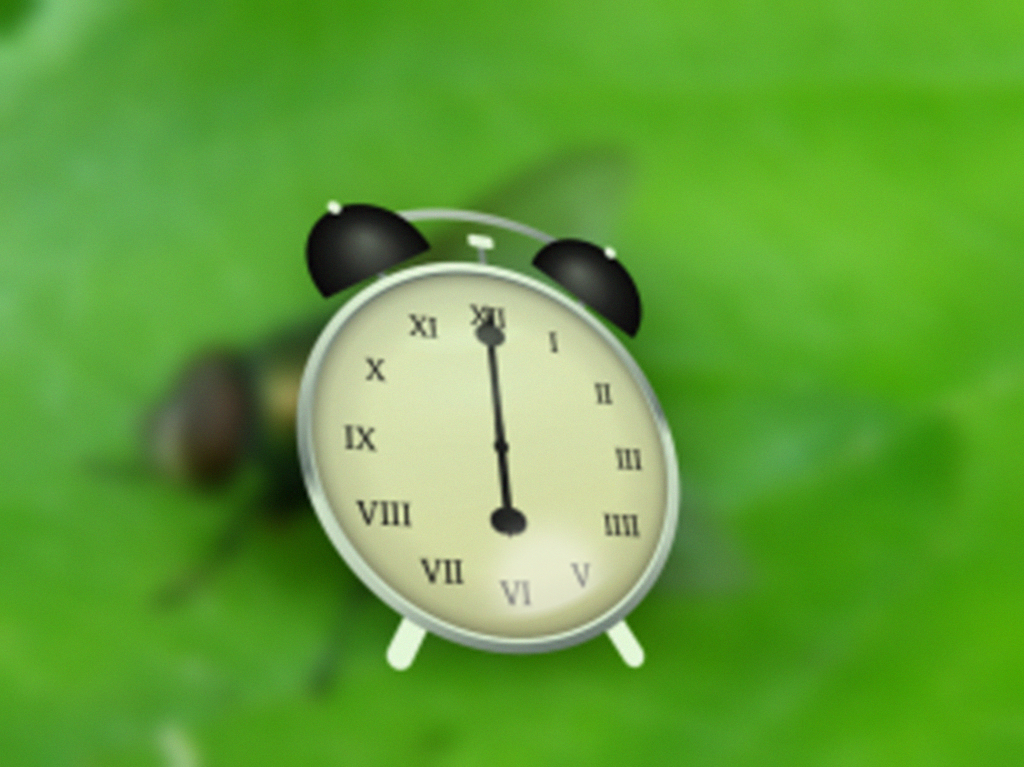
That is 6:00
